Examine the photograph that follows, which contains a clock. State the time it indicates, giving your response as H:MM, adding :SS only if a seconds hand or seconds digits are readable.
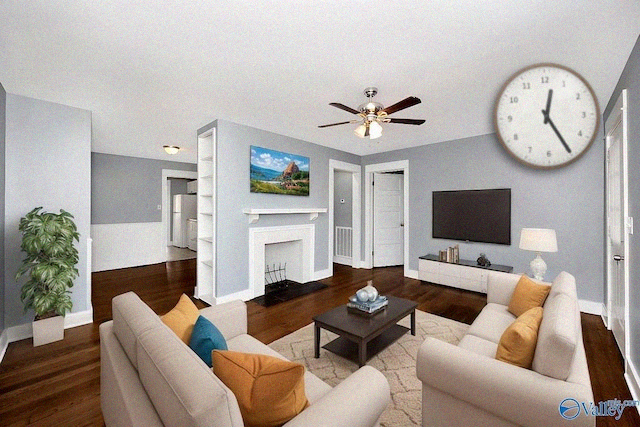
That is 12:25
